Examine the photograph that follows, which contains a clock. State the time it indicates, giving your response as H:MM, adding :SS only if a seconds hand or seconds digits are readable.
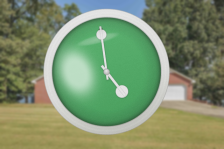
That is 5:00
